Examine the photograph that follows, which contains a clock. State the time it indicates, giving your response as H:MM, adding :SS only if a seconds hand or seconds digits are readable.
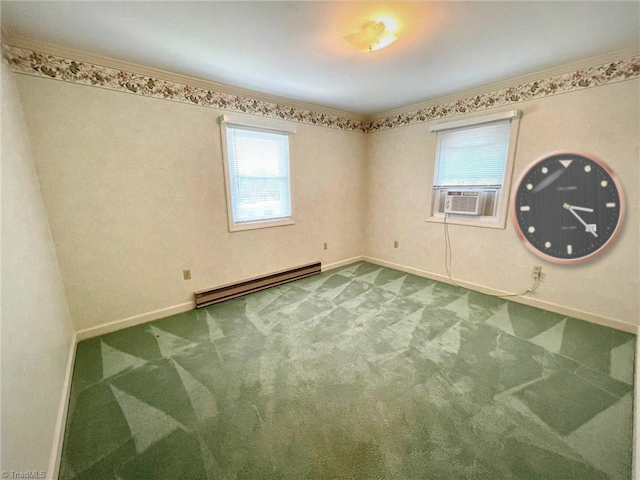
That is 3:23
